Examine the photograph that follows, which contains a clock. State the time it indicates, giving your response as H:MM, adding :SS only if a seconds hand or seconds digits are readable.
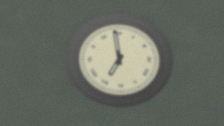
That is 6:59
